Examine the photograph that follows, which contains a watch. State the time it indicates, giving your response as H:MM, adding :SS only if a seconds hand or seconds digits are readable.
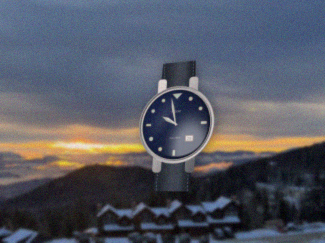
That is 9:58
